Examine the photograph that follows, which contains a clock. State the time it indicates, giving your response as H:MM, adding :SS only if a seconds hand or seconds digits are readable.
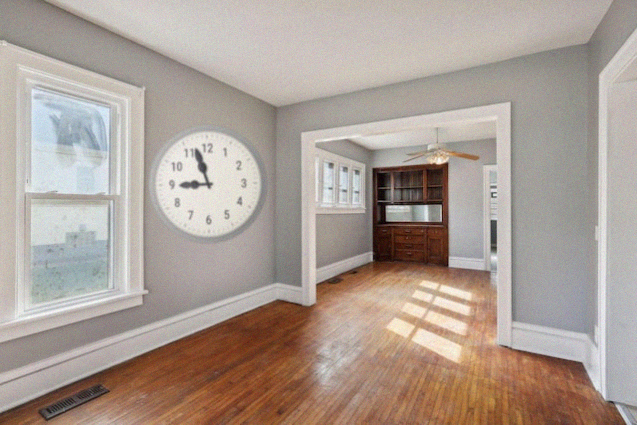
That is 8:57
